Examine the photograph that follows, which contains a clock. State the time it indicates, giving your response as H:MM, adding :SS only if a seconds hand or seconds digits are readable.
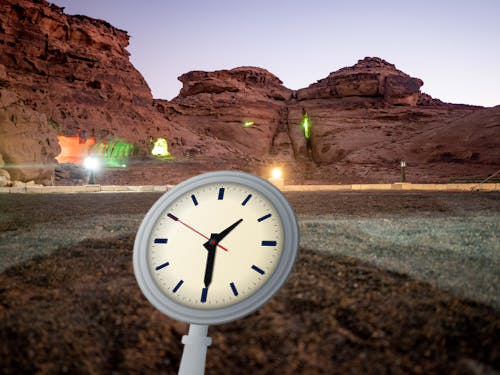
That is 1:29:50
